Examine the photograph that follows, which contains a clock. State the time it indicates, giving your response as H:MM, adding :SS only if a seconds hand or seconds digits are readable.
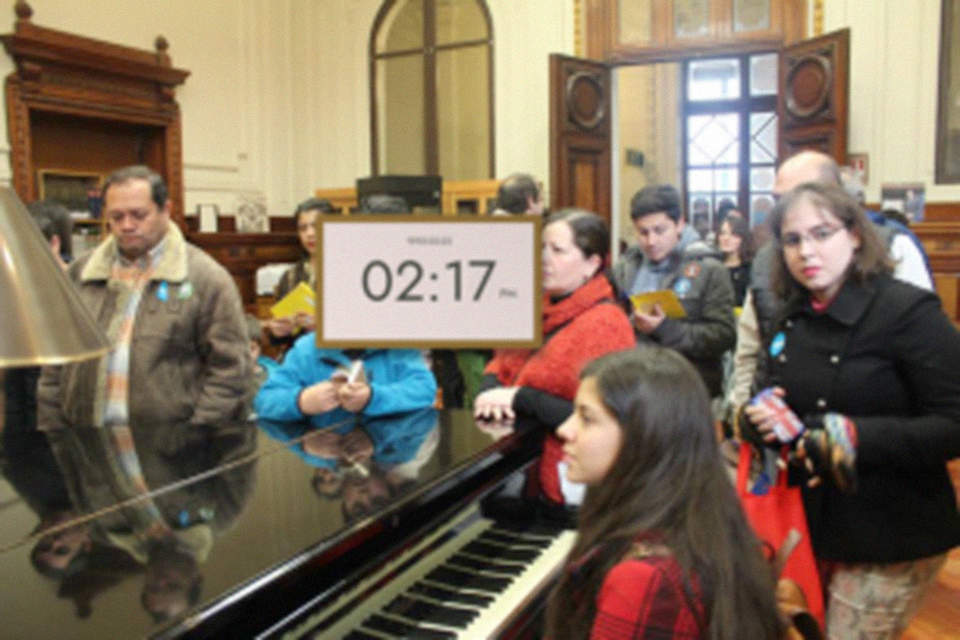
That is 2:17
